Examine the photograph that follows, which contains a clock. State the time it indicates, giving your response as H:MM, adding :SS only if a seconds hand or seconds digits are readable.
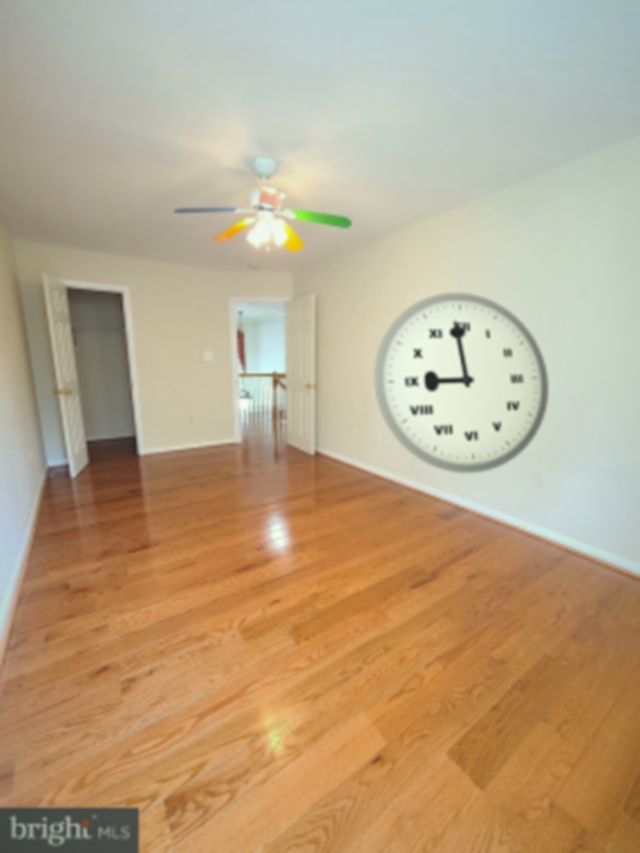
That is 8:59
